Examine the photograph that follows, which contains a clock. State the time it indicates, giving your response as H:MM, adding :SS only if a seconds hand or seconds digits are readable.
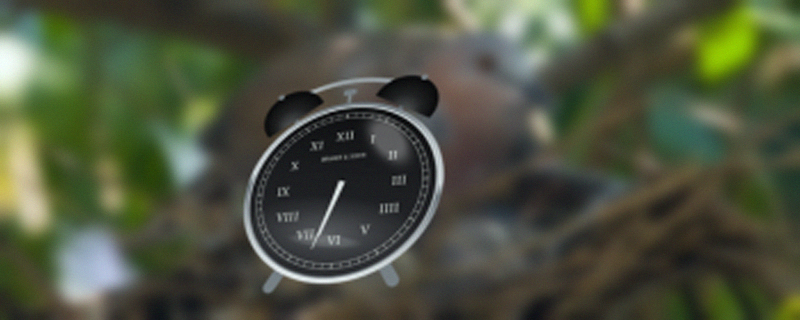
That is 6:33
